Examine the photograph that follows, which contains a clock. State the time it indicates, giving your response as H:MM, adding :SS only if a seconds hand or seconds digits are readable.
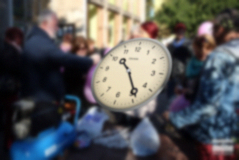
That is 10:24
